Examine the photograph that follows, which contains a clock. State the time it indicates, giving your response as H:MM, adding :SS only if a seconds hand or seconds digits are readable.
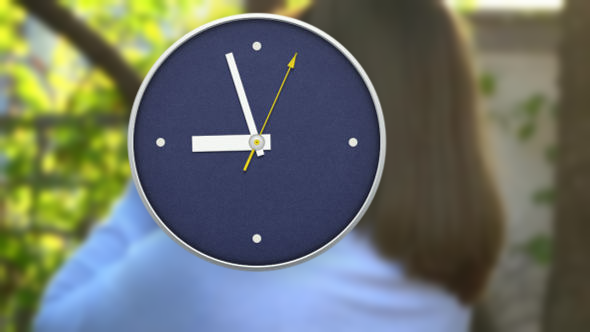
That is 8:57:04
